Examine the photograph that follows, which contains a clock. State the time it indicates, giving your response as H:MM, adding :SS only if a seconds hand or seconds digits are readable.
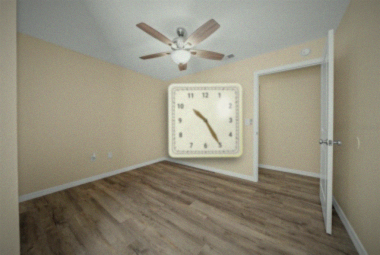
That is 10:25
